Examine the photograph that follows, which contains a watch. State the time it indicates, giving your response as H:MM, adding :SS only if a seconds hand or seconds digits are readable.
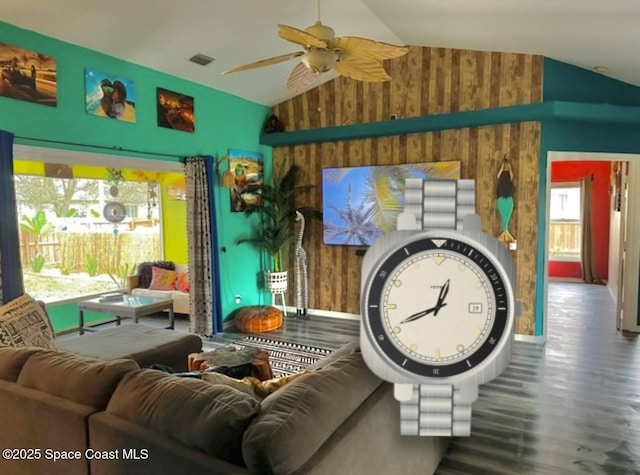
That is 12:41
